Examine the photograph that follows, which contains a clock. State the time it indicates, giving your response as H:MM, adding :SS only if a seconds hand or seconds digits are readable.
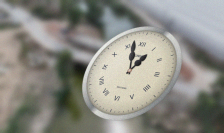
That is 12:57
